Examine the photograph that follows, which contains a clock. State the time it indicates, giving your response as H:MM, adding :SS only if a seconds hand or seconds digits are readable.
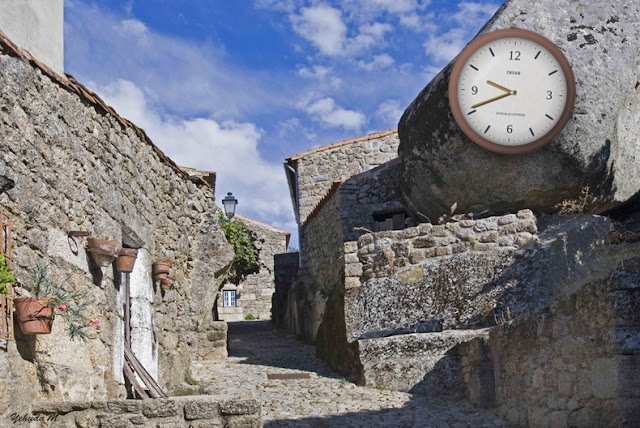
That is 9:41
